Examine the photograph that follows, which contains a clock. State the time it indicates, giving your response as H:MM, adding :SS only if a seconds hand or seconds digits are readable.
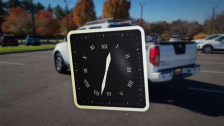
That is 12:33
